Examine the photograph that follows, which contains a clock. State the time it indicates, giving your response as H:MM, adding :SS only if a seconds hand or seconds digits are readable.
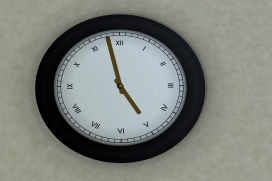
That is 4:58
